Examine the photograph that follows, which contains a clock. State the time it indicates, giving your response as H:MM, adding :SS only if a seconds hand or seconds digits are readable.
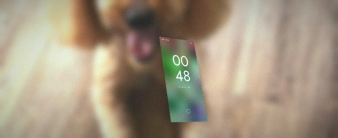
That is 0:48
